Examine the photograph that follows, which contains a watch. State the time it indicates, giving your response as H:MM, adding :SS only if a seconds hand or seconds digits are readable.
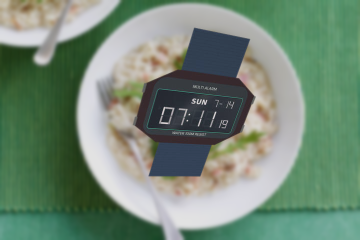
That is 7:11:19
